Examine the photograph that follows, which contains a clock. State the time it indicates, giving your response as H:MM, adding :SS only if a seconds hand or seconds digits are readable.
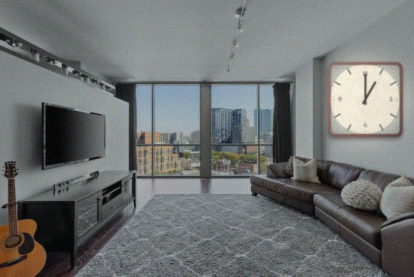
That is 1:00
